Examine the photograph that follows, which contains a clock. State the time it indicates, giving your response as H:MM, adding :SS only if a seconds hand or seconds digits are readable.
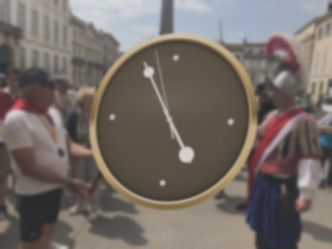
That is 4:54:57
